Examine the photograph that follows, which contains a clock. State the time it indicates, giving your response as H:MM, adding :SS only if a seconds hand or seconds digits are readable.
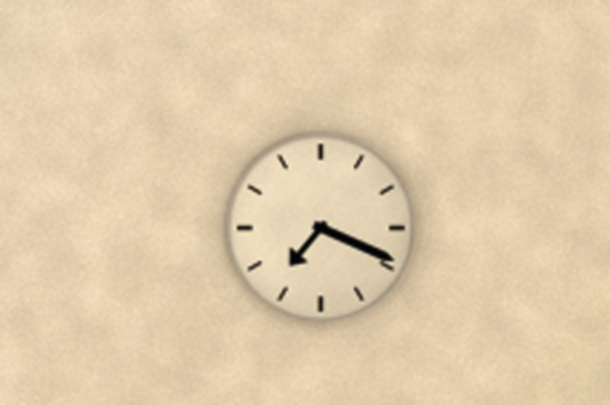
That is 7:19
